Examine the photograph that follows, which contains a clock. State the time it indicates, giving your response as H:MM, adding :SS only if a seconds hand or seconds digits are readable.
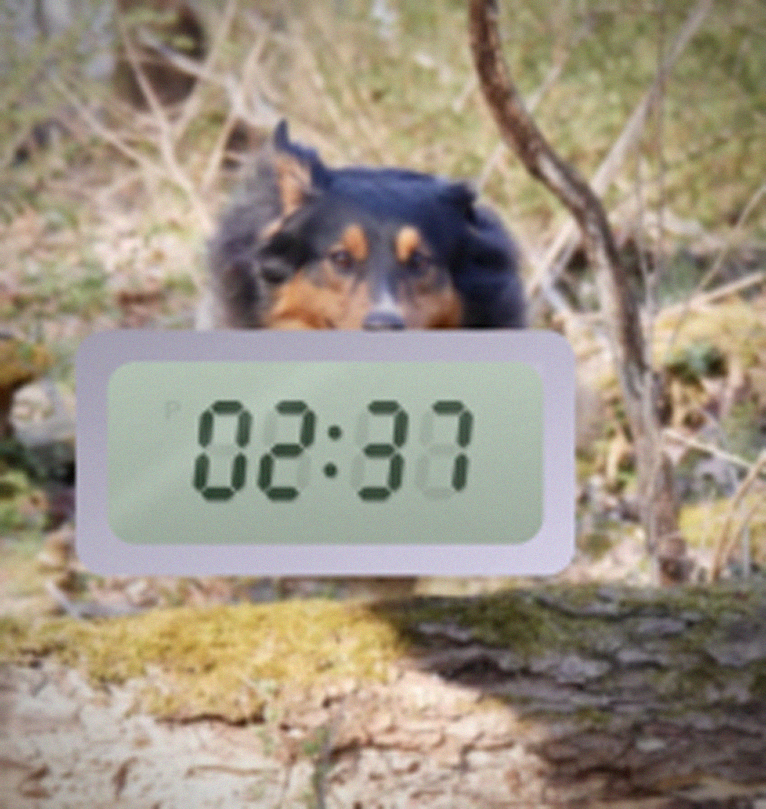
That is 2:37
